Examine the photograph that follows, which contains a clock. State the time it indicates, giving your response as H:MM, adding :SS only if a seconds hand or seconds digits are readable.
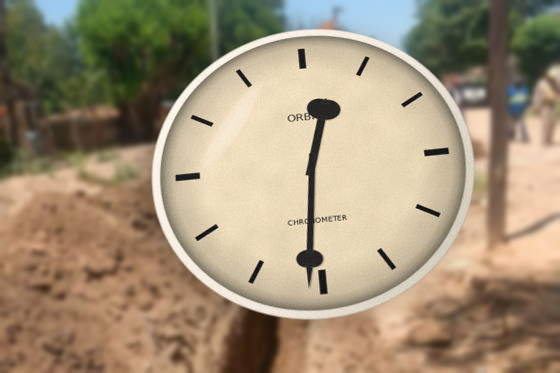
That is 12:31
